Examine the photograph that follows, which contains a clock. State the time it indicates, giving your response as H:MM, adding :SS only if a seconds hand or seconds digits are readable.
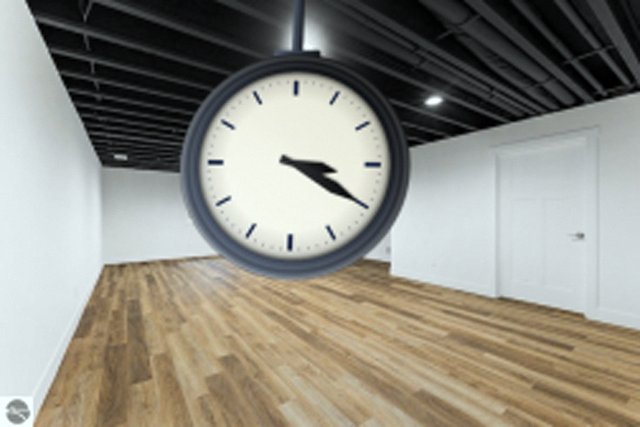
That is 3:20
